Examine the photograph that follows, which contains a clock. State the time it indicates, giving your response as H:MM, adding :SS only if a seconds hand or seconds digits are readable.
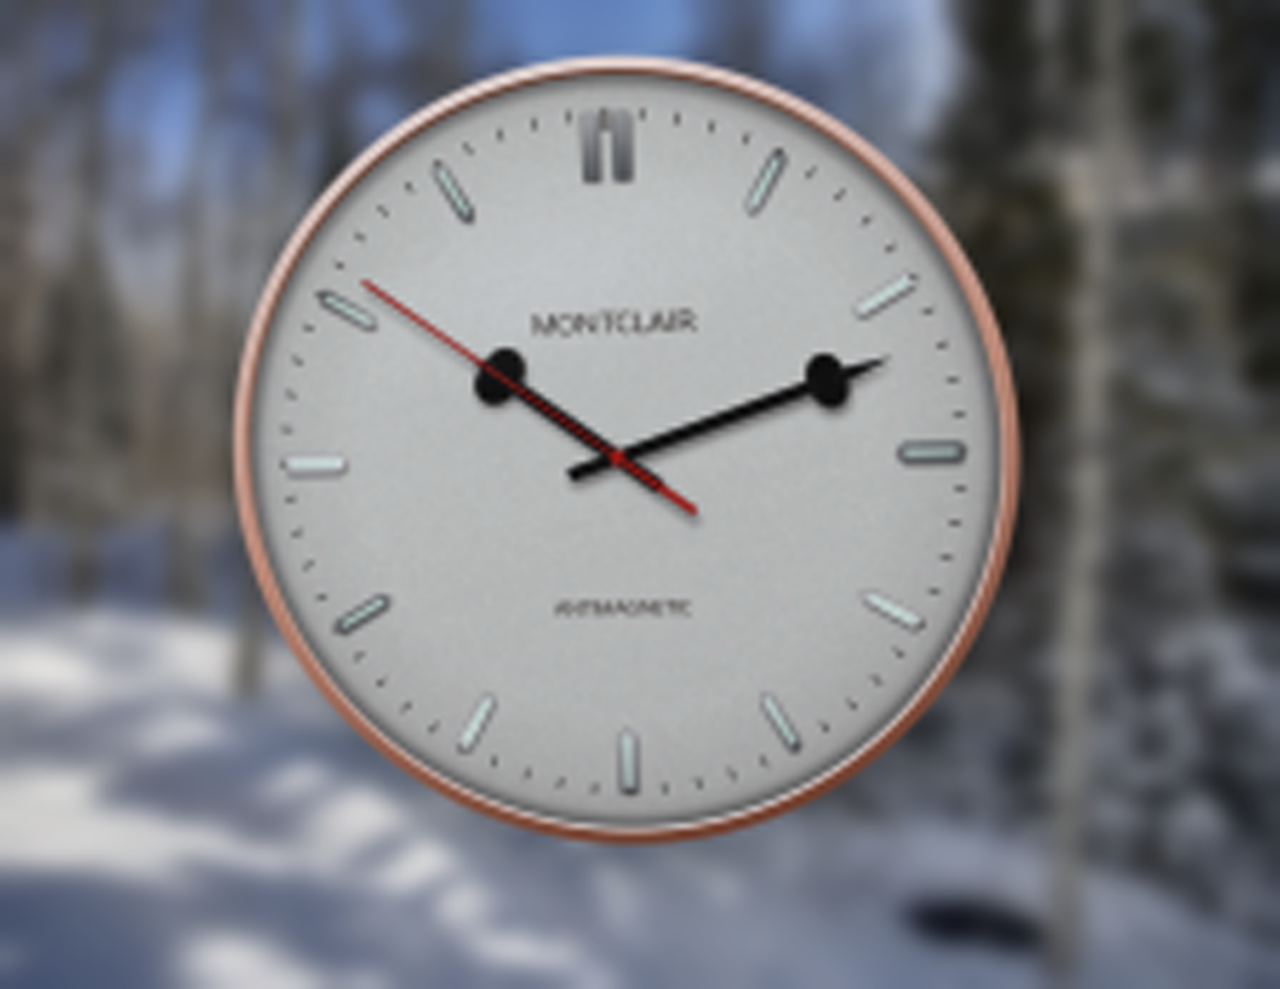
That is 10:11:51
